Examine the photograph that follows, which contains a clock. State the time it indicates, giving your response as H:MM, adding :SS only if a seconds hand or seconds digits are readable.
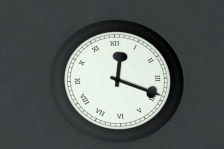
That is 12:19
